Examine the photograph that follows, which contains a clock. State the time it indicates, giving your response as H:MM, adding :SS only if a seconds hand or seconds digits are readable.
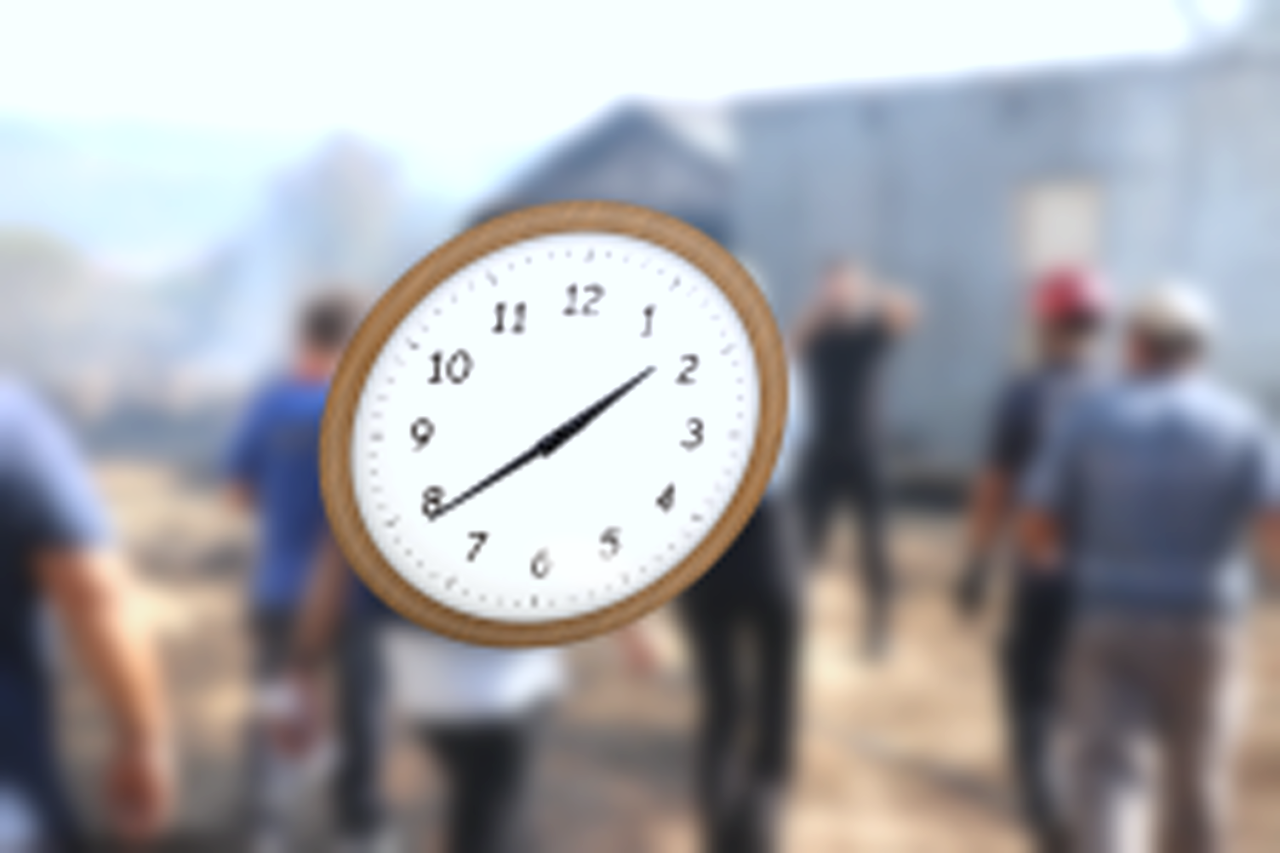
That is 1:39
